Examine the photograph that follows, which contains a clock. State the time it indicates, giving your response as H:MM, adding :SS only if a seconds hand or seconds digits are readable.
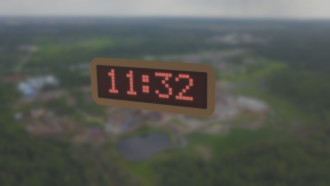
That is 11:32
